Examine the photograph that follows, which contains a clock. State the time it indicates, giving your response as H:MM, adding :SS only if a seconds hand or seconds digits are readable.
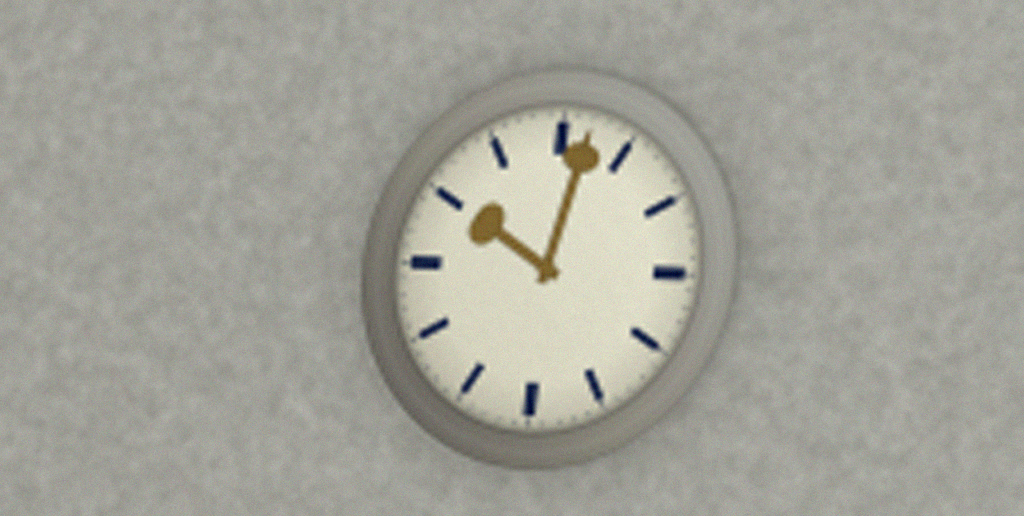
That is 10:02
